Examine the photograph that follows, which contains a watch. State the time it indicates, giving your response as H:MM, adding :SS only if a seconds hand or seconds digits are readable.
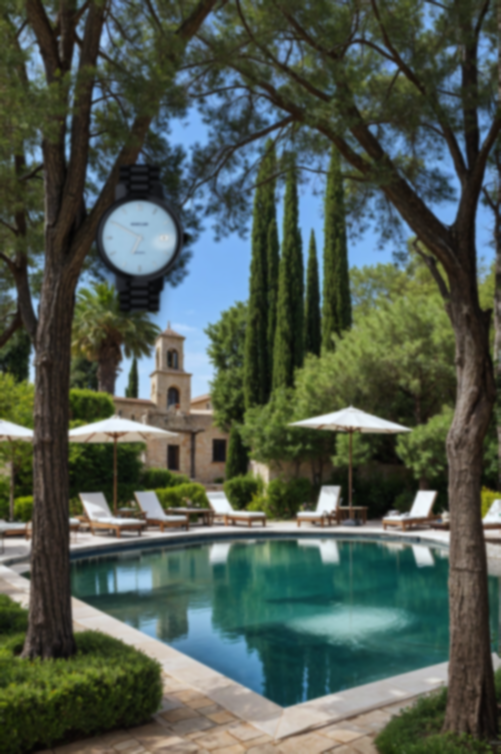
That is 6:50
